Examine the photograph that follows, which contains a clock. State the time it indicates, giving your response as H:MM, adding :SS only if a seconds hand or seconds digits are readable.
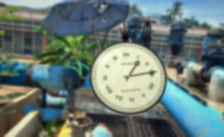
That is 1:14
